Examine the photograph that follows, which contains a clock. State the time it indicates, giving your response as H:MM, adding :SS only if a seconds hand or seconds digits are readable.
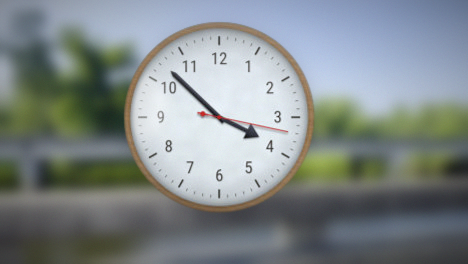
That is 3:52:17
